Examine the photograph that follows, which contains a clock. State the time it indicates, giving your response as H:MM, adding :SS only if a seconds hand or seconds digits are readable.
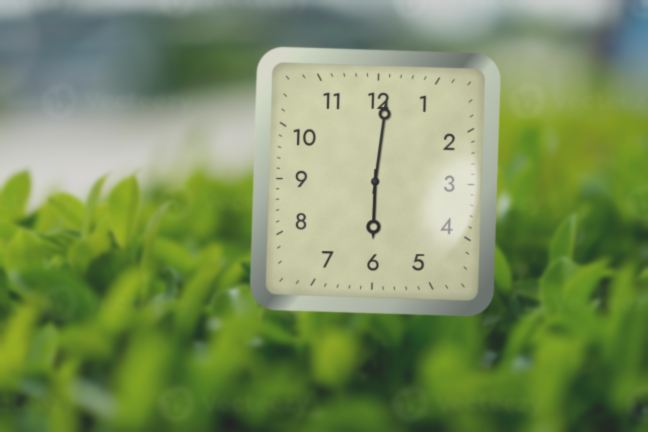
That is 6:01
